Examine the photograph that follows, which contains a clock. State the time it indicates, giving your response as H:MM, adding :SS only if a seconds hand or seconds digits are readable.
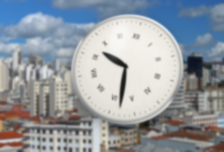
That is 9:28
